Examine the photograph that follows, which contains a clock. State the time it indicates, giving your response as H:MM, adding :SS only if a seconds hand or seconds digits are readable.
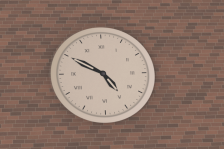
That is 4:50
